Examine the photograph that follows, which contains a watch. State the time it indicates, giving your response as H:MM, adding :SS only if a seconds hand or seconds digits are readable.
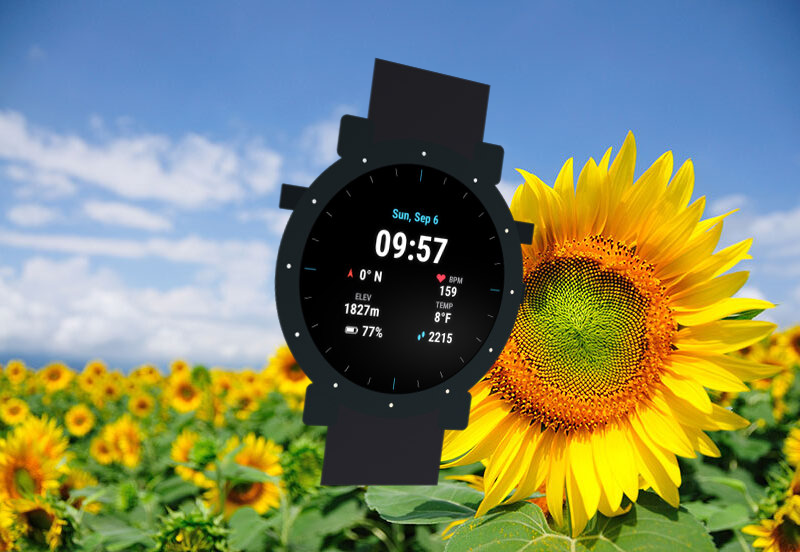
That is 9:57
